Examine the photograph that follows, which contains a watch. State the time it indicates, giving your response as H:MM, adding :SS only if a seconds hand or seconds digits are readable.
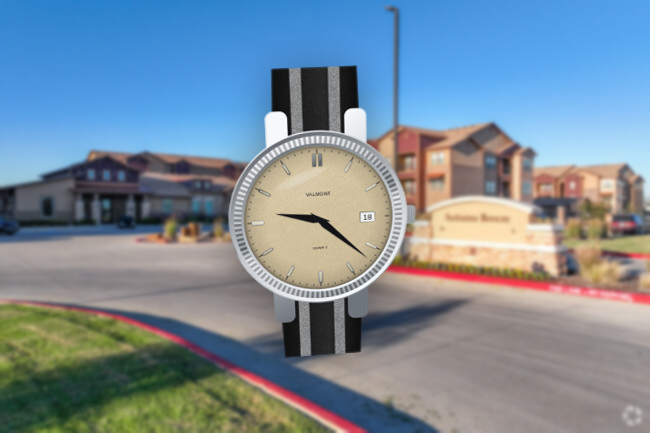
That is 9:22
